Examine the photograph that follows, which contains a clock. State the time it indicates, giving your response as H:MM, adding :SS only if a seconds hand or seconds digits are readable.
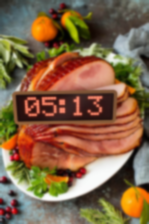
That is 5:13
